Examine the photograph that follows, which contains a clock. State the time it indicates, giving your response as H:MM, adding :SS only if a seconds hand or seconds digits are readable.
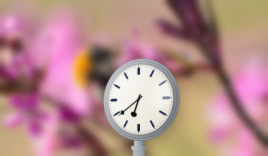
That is 6:39
